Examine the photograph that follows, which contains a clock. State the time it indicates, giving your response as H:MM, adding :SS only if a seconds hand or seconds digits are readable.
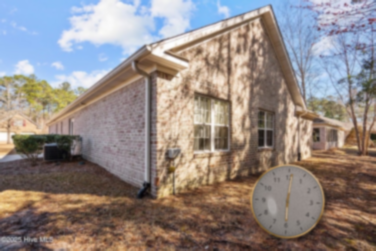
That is 6:01
